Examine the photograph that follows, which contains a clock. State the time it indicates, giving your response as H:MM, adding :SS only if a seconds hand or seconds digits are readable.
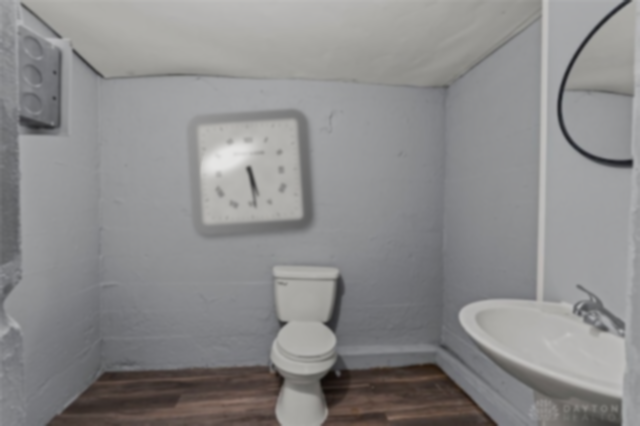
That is 5:29
